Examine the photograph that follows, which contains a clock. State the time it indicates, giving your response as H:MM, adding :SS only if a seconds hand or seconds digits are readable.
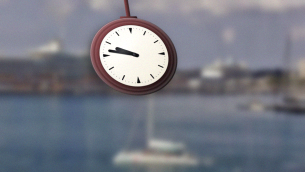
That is 9:47
